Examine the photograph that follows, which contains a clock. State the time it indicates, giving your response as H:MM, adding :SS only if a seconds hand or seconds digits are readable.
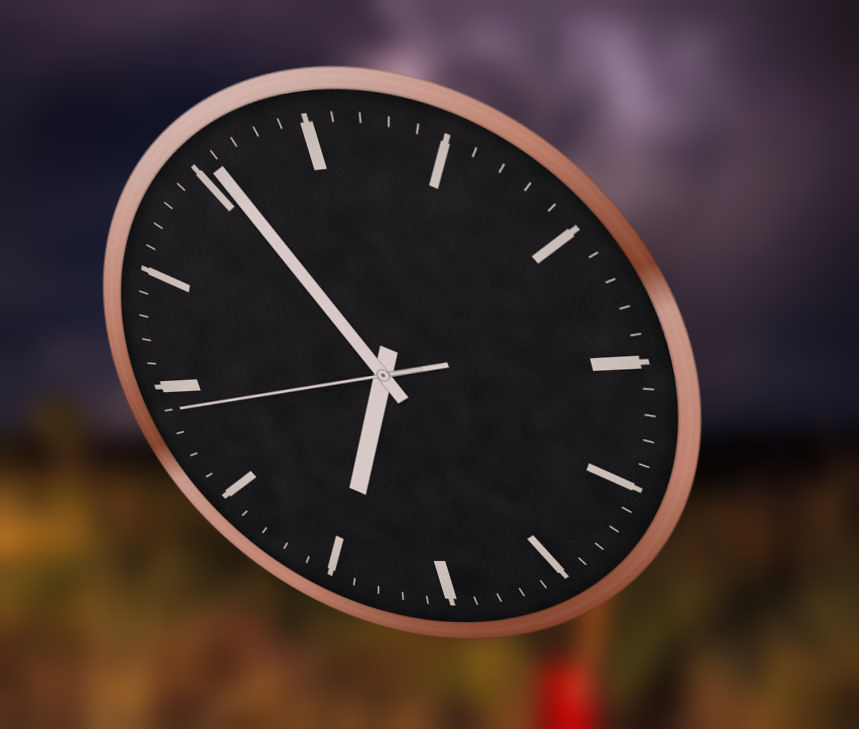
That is 6:55:44
